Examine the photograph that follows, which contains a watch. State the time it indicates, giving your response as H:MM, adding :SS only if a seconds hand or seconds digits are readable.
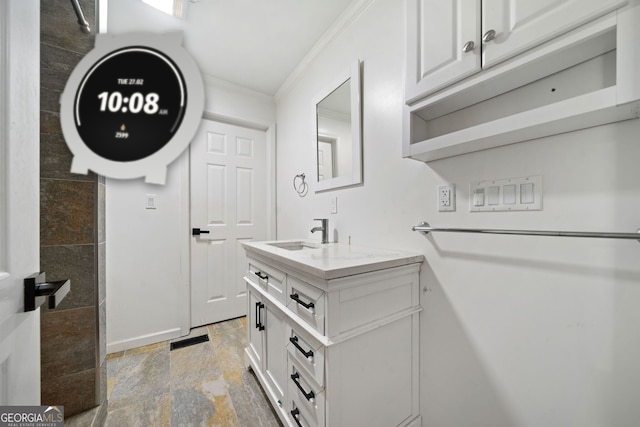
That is 10:08
